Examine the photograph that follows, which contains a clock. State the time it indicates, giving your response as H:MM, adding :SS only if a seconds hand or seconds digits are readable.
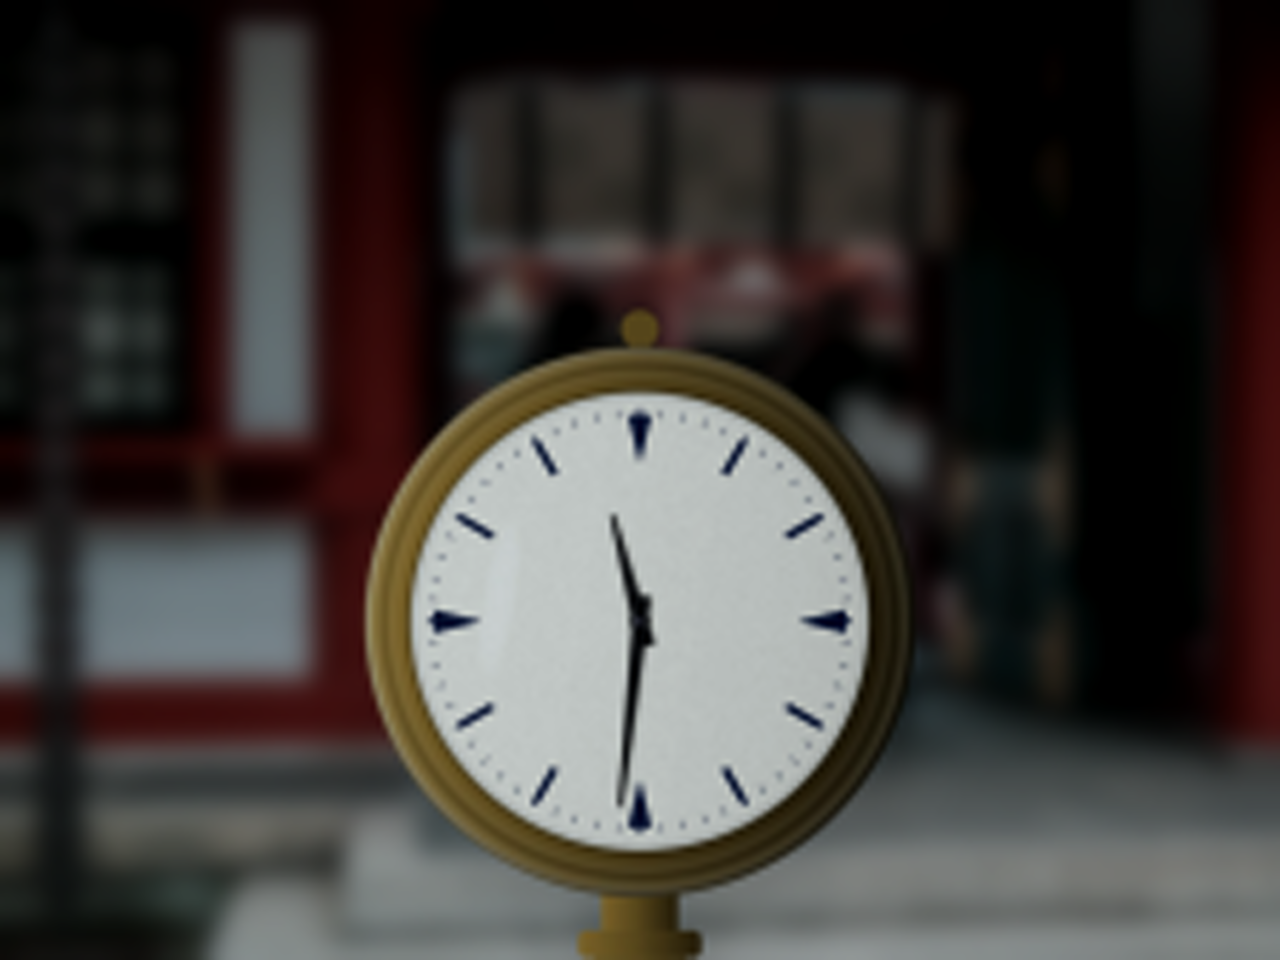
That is 11:31
